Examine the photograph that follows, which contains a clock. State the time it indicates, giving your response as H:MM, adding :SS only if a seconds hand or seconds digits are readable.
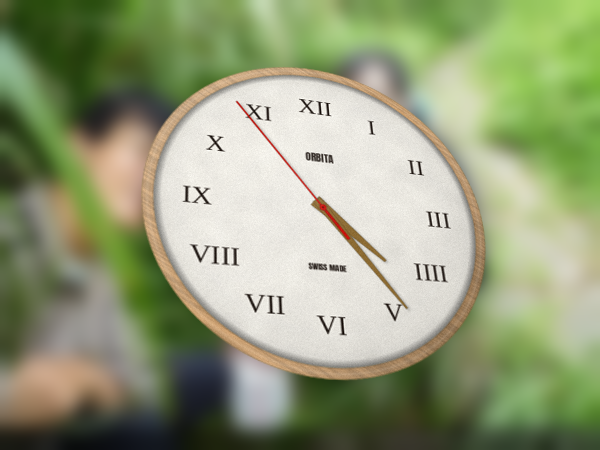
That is 4:23:54
